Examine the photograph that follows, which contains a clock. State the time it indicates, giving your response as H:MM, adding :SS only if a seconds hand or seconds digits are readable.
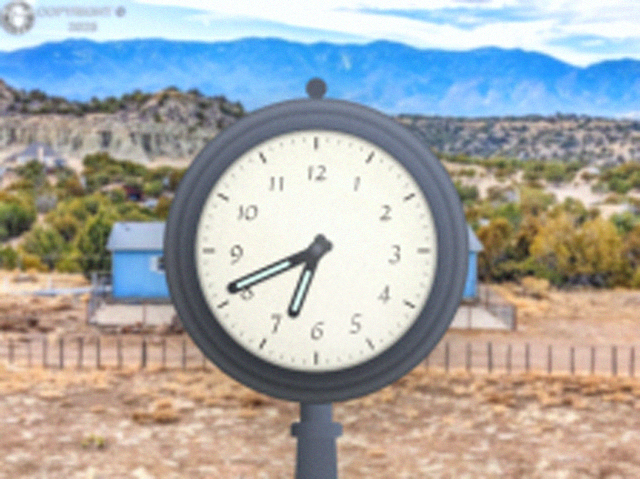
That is 6:41
